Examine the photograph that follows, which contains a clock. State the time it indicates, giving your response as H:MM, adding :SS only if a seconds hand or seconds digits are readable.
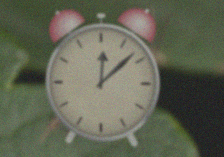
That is 12:08
